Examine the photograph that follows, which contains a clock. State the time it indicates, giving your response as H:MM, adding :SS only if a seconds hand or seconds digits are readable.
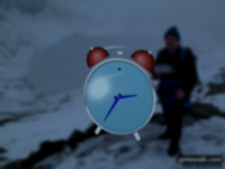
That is 2:35
